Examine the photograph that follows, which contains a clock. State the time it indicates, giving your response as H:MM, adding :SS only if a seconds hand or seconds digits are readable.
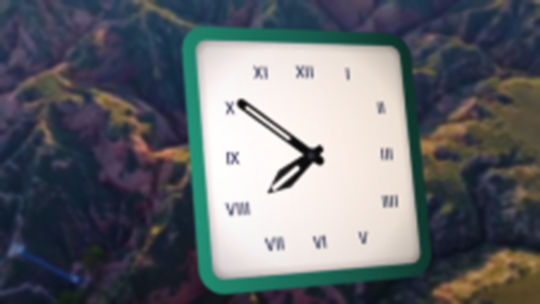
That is 7:51
